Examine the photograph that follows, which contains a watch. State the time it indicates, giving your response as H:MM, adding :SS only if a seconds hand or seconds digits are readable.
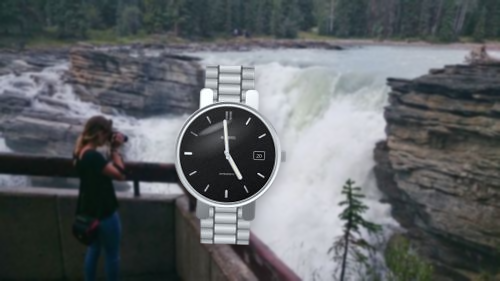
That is 4:59
